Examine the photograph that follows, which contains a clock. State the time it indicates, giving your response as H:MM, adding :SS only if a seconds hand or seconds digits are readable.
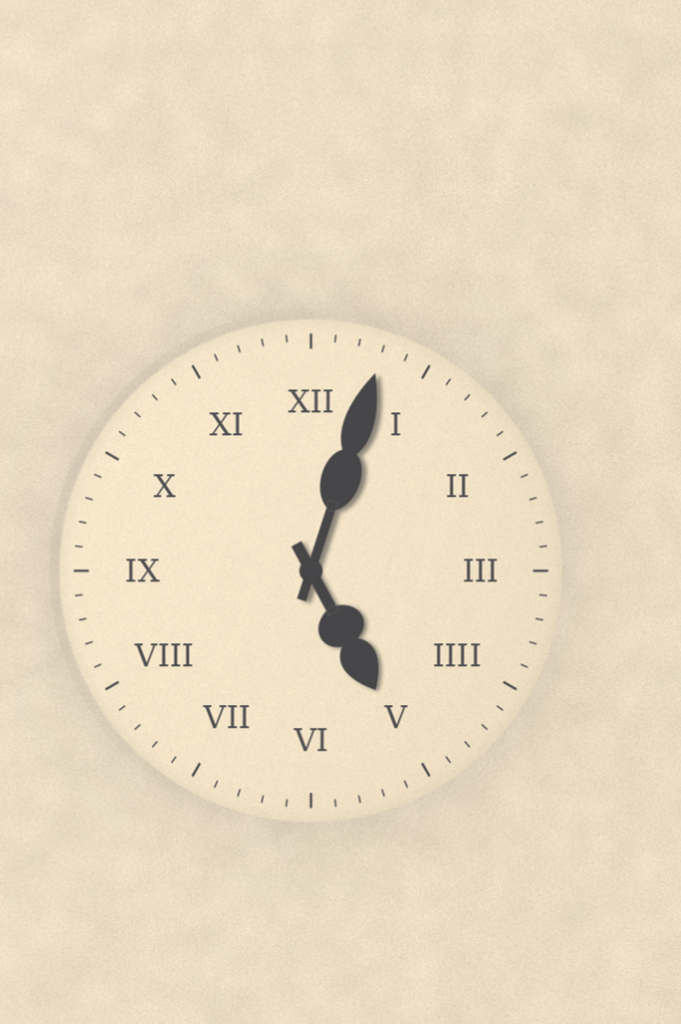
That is 5:03
